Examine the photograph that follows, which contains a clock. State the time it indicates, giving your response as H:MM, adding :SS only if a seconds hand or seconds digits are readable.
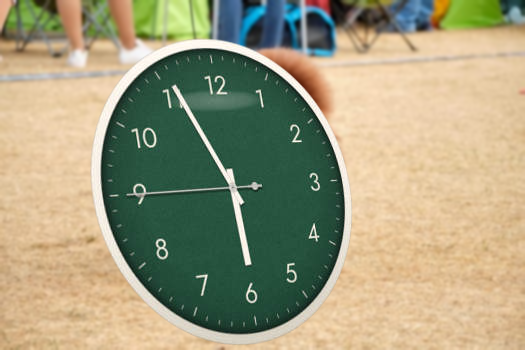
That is 5:55:45
